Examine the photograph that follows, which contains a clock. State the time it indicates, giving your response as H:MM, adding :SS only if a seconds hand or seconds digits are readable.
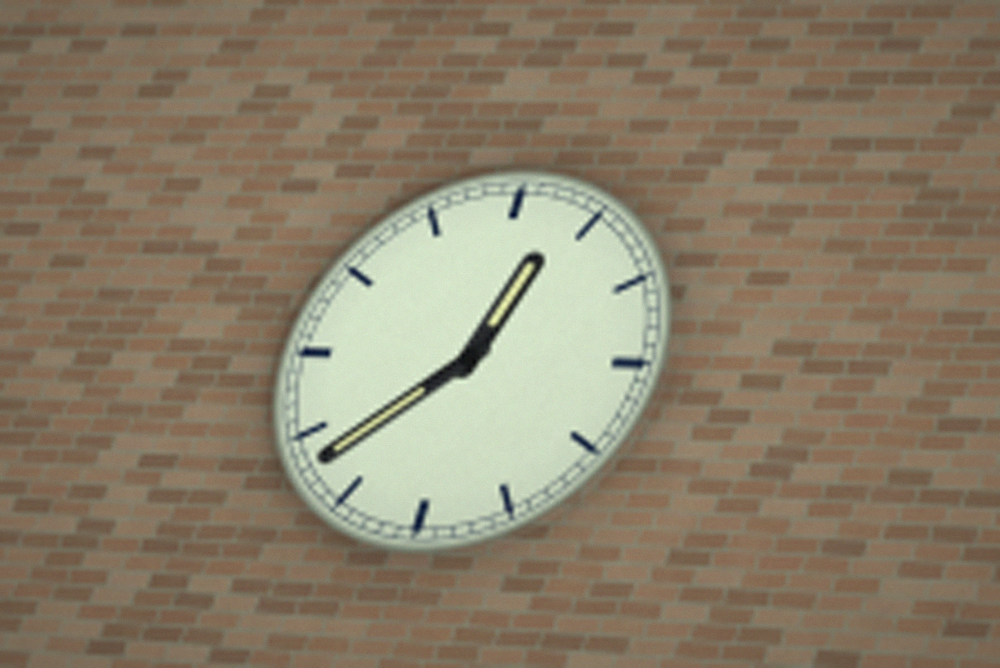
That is 12:38
